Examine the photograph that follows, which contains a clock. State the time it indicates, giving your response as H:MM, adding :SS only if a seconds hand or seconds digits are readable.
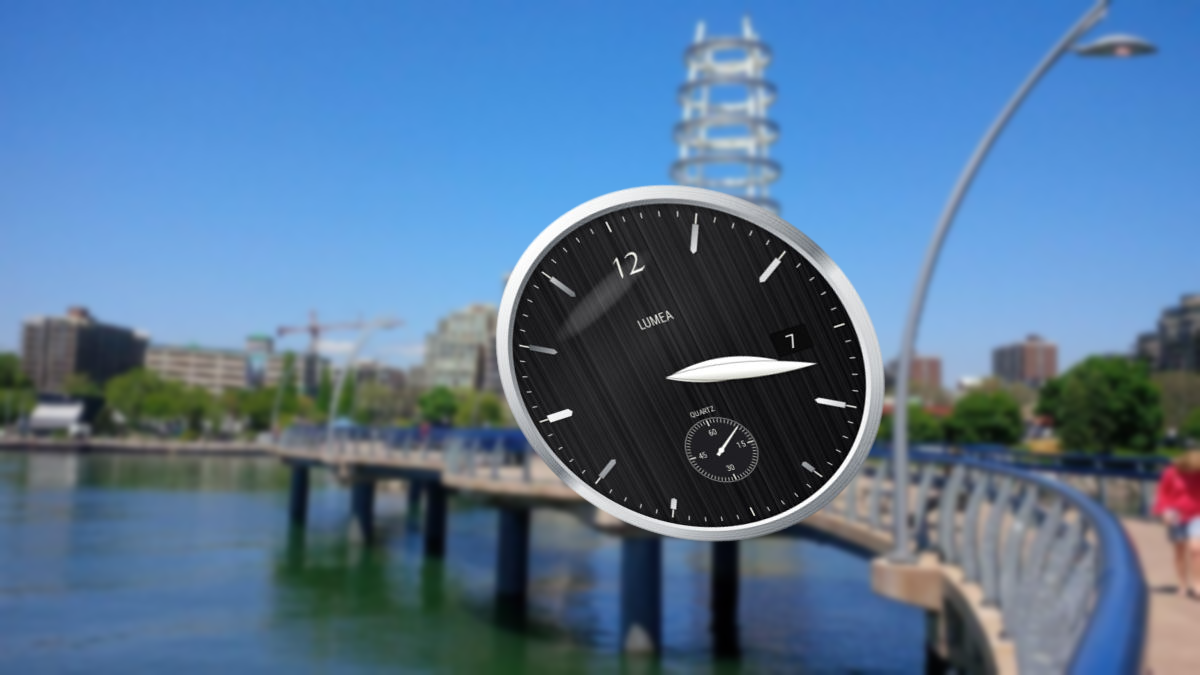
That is 3:17:09
